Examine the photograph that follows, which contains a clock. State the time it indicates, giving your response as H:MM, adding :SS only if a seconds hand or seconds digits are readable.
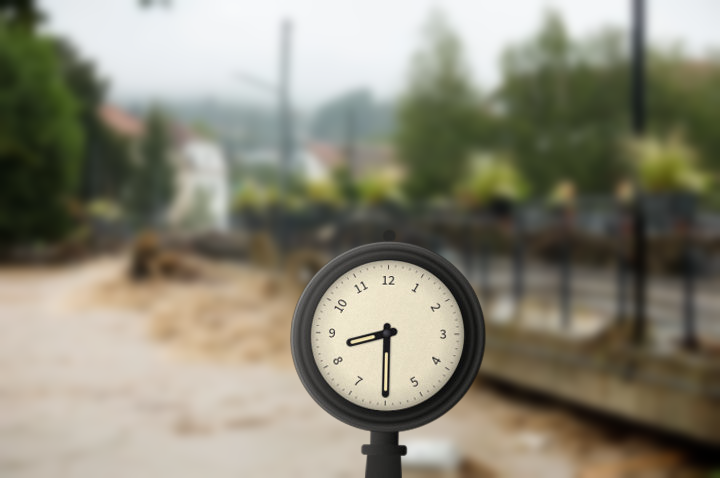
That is 8:30
